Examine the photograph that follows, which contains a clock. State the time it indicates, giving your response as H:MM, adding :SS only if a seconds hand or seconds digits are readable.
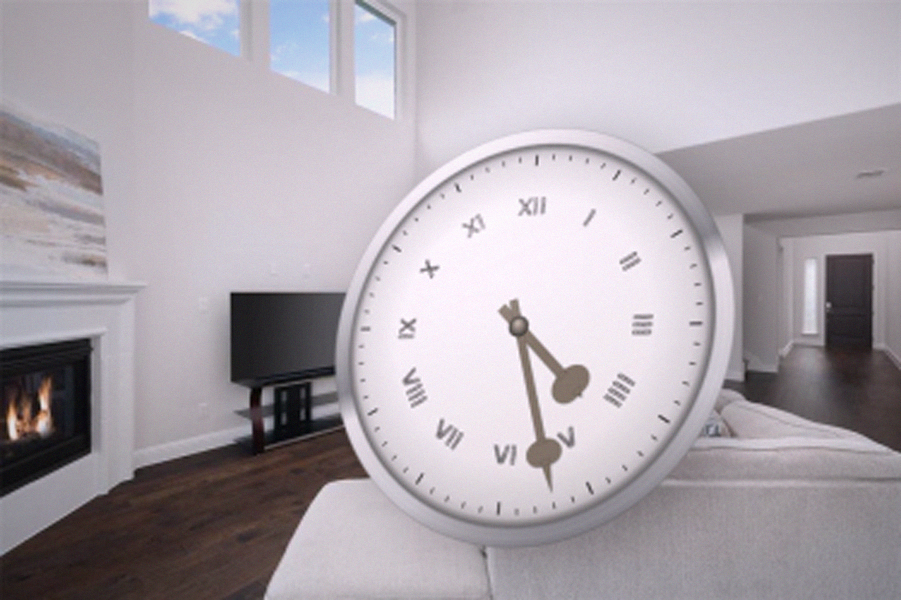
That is 4:27
